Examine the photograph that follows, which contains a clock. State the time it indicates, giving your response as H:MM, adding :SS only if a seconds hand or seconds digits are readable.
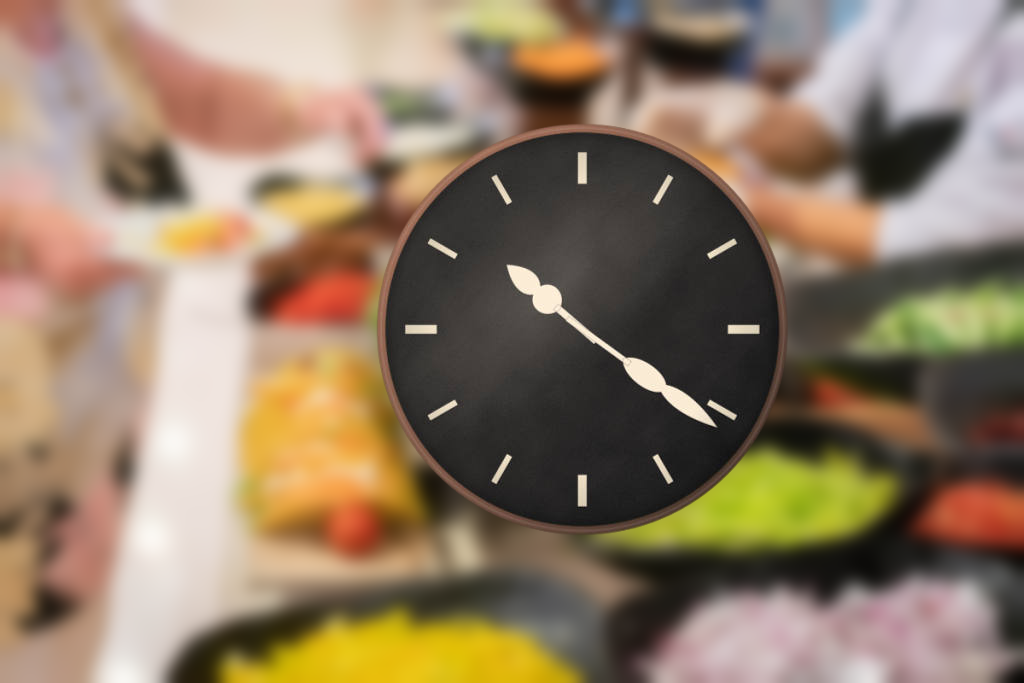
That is 10:21
